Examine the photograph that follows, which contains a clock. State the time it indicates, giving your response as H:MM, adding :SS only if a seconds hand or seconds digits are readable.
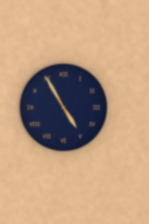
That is 4:55
